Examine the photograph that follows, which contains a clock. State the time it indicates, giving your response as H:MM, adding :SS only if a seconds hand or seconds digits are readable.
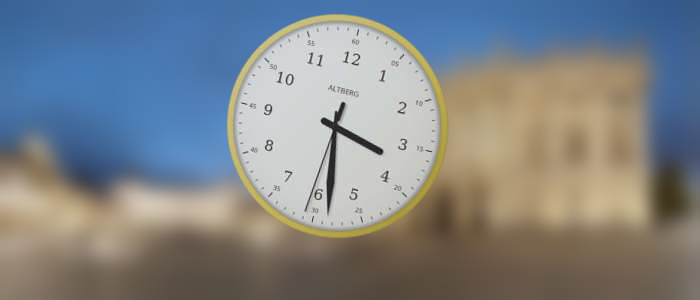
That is 3:28:31
